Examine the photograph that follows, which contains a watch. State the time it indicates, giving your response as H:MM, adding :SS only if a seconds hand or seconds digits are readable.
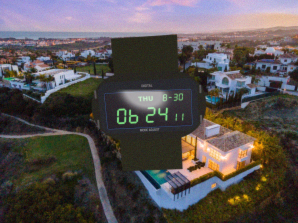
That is 6:24:11
